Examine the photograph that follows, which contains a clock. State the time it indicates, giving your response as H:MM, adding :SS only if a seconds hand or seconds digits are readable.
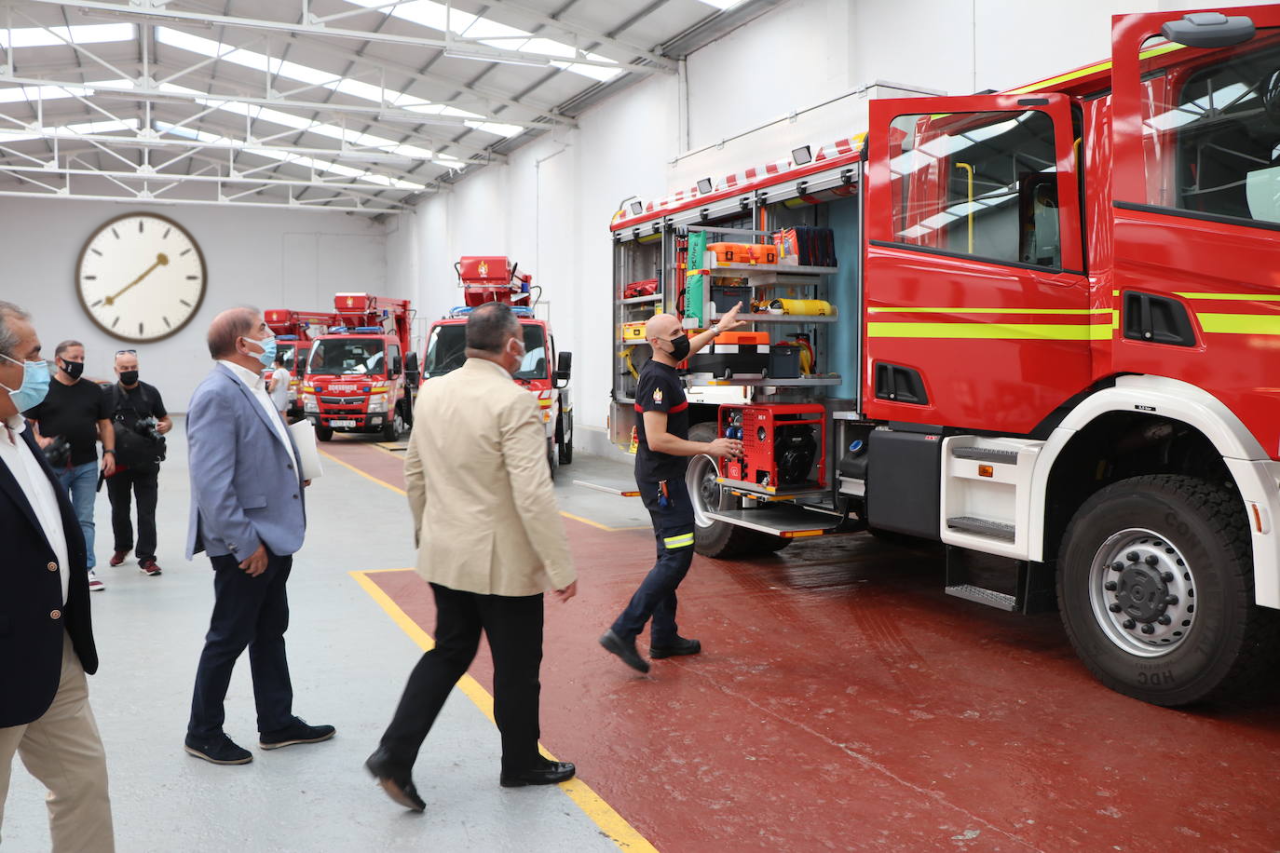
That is 1:39
